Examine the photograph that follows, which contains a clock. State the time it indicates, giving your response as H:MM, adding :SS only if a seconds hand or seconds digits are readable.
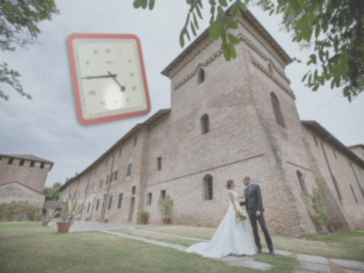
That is 4:45
